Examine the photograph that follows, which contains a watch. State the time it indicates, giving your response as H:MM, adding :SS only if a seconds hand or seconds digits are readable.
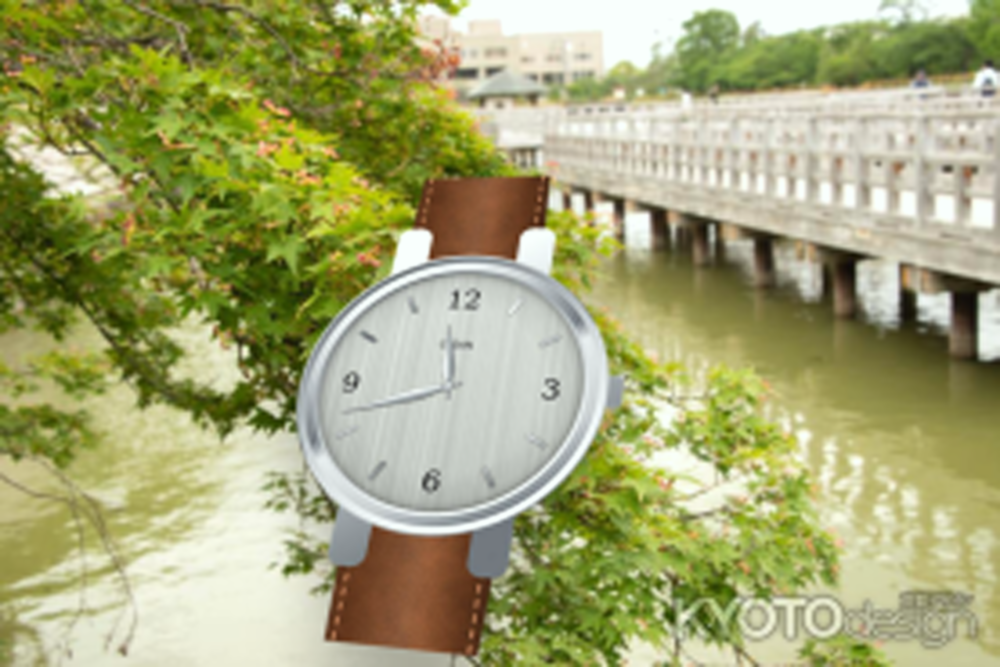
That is 11:42
